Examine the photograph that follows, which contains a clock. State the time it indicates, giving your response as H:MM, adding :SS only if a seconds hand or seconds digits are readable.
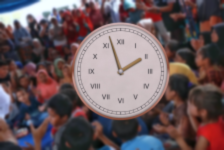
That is 1:57
